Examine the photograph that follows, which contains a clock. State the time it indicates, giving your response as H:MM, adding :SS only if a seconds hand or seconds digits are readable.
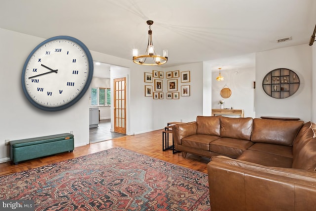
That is 9:42
